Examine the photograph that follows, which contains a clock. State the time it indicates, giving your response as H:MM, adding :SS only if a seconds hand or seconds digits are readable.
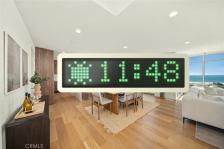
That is 11:48
